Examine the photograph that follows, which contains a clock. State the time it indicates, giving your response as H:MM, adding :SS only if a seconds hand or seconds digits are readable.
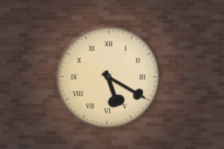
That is 5:20
